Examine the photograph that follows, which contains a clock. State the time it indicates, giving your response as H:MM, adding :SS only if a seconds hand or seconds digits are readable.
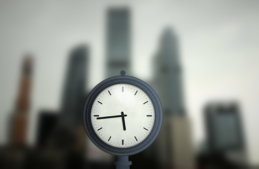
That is 5:44
